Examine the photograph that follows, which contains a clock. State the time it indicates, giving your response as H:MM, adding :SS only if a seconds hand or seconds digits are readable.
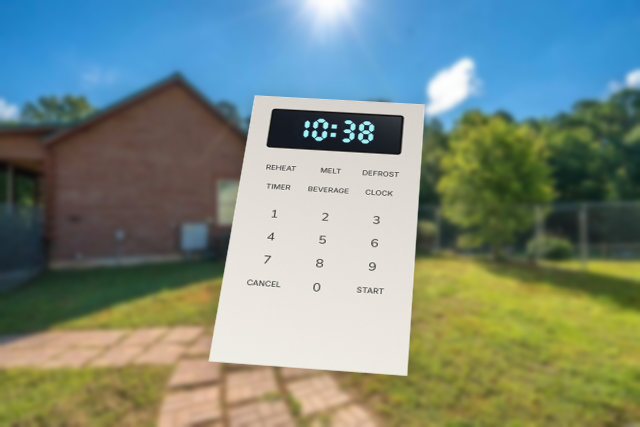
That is 10:38
